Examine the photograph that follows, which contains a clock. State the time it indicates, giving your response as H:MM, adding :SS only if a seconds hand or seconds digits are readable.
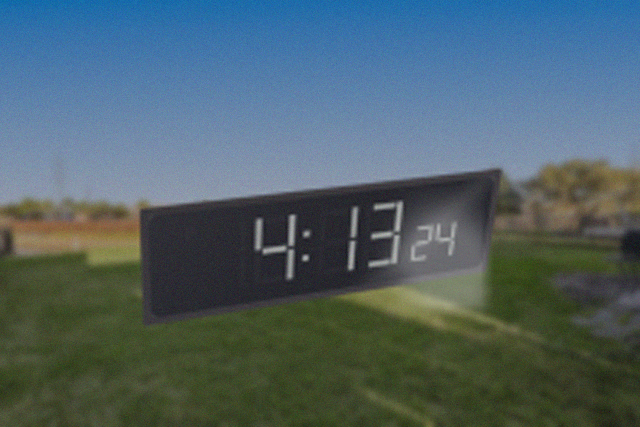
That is 4:13:24
